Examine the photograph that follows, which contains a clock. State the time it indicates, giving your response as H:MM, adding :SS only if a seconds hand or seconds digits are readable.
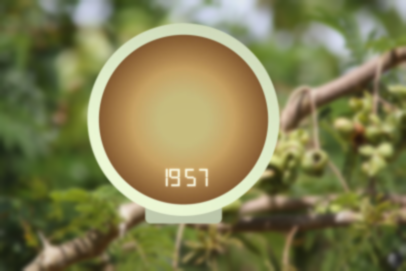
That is 19:57
